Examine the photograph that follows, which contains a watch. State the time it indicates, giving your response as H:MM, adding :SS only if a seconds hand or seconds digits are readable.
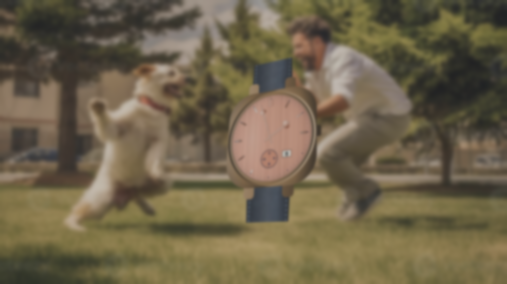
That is 1:57
